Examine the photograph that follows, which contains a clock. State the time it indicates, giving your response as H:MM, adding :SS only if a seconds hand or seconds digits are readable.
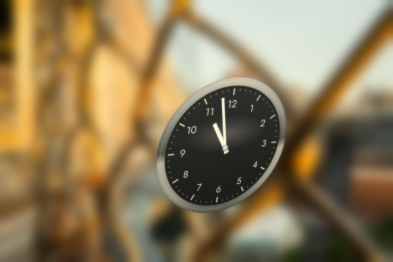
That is 10:58
